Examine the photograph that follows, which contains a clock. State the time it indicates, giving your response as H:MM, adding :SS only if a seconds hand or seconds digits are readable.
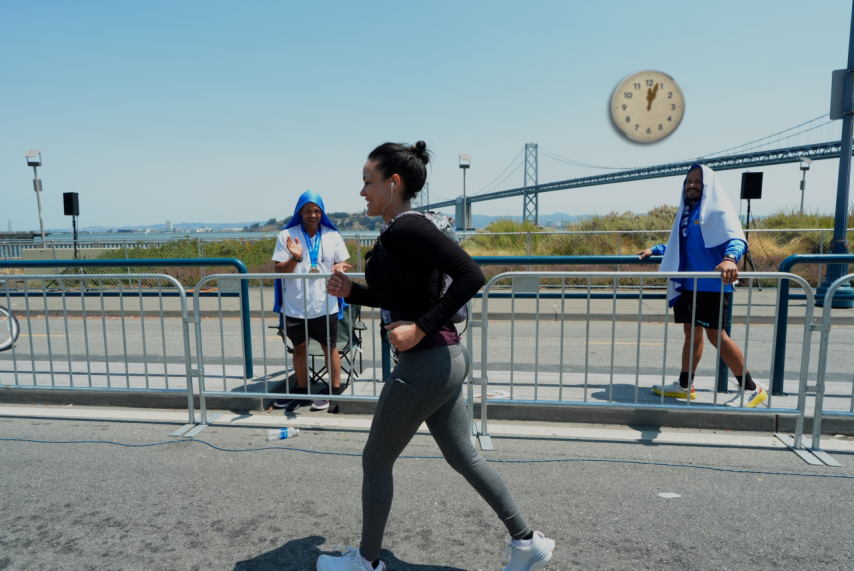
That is 12:03
